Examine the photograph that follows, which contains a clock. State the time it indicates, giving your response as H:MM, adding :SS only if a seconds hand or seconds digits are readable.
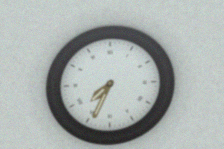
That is 7:34
